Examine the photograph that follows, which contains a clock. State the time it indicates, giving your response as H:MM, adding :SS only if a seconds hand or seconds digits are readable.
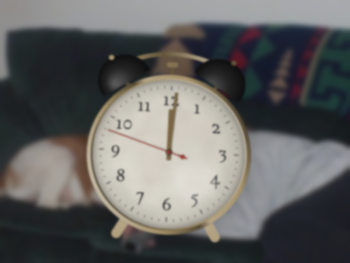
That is 12:00:48
